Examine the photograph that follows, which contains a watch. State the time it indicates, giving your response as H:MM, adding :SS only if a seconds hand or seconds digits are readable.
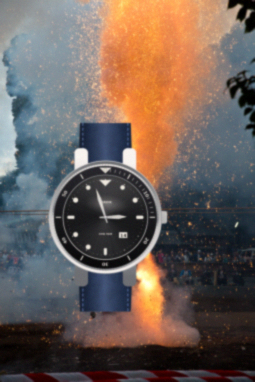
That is 2:57
